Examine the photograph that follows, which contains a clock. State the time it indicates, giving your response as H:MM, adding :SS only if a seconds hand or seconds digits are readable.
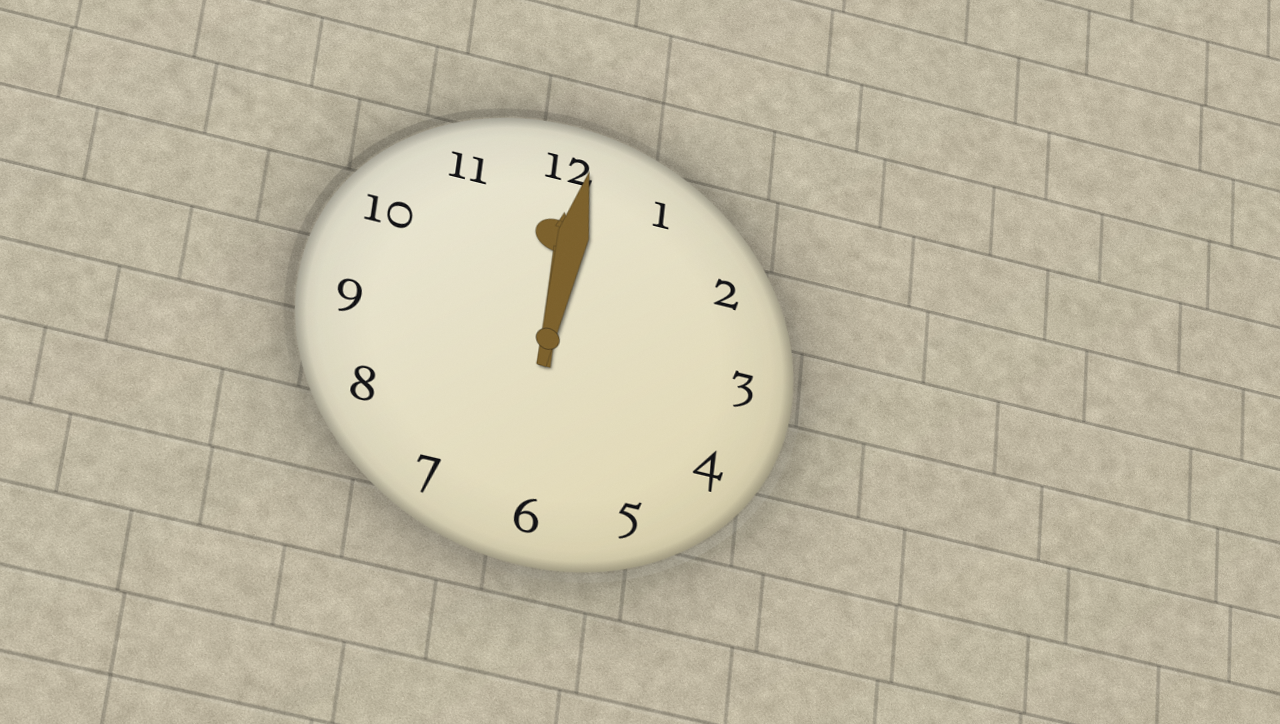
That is 12:01
